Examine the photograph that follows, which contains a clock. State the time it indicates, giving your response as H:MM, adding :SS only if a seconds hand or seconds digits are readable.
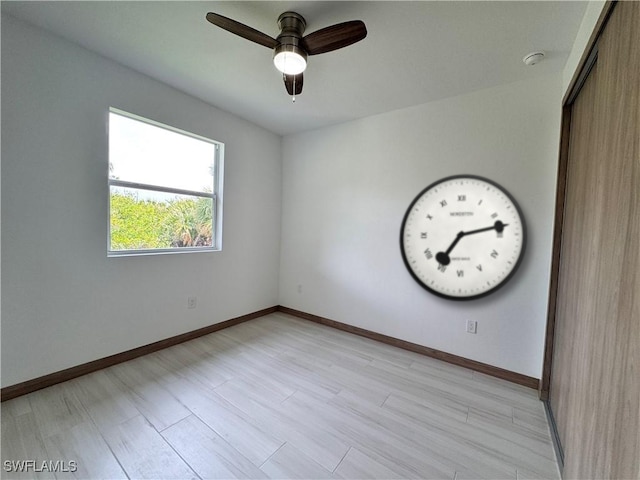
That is 7:13
